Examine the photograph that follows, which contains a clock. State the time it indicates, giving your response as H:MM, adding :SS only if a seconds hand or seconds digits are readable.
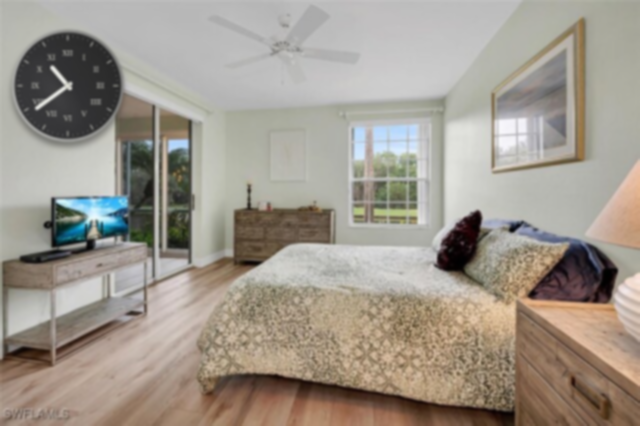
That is 10:39
